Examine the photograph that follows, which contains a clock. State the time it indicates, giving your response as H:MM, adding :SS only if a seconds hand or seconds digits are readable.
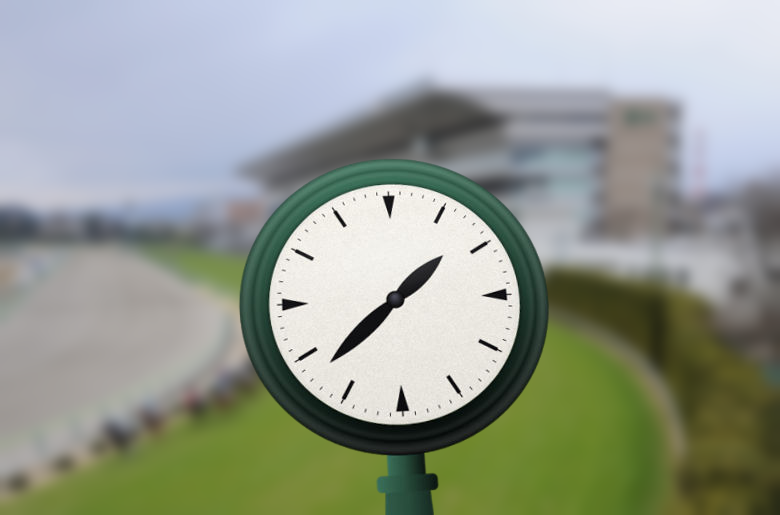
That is 1:38
